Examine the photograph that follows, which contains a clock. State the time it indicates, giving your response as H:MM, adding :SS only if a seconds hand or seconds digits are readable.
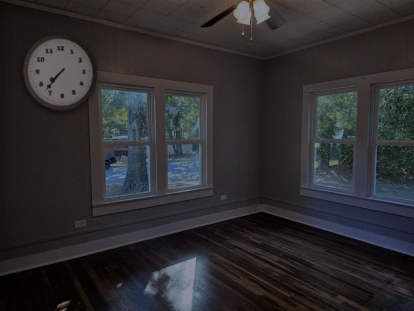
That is 7:37
